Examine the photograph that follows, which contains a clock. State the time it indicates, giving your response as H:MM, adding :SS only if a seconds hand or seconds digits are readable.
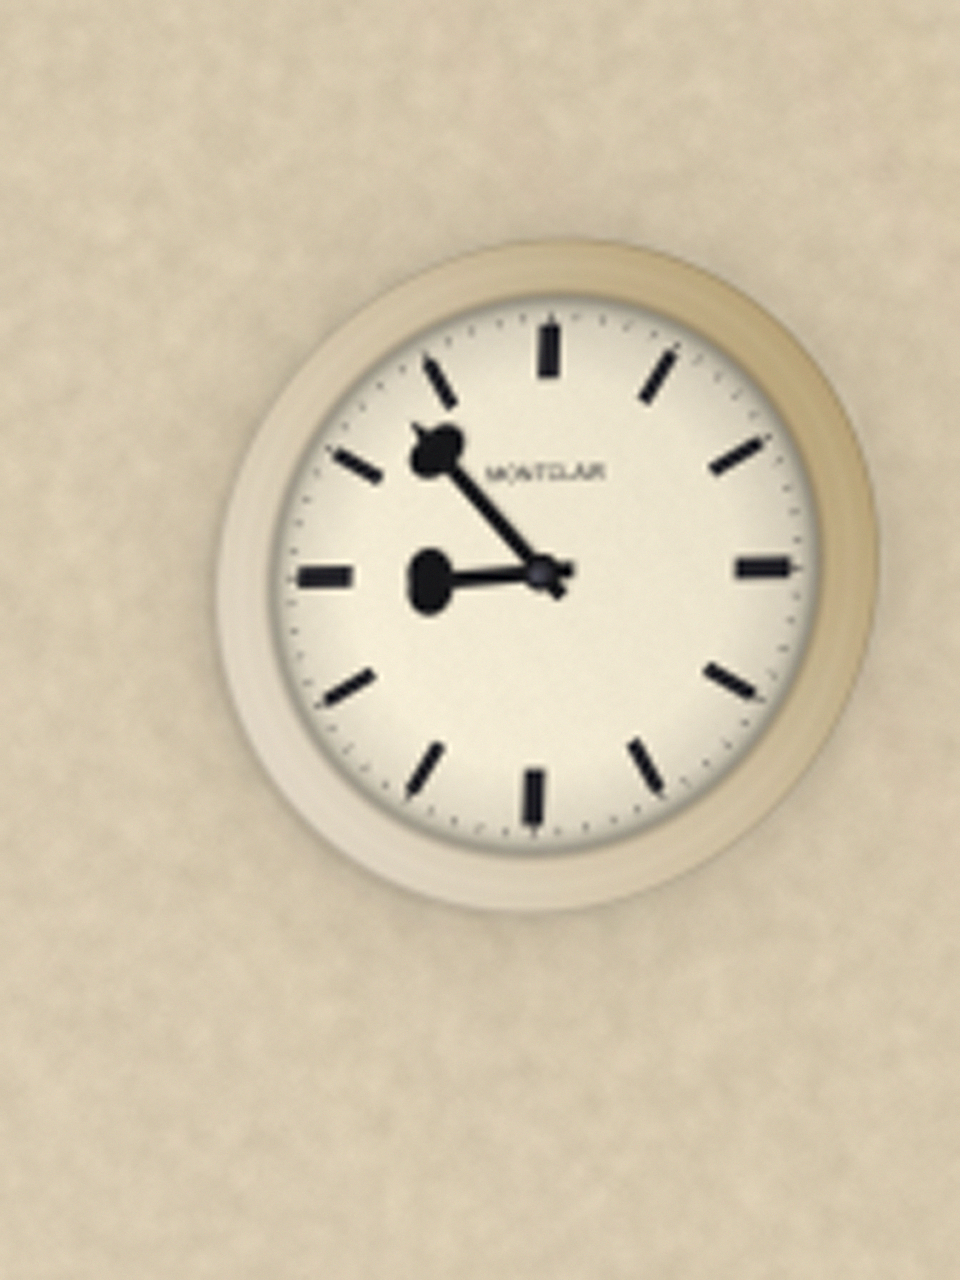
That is 8:53
